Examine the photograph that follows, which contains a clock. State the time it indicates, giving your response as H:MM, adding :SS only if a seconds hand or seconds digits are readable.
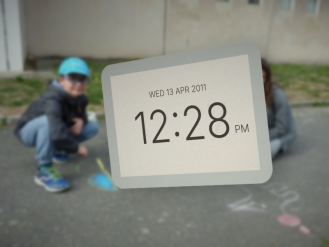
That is 12:28
